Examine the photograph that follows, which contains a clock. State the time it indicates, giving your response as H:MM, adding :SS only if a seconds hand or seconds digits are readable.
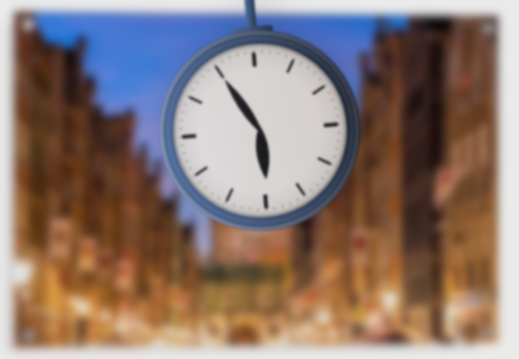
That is 5:55
